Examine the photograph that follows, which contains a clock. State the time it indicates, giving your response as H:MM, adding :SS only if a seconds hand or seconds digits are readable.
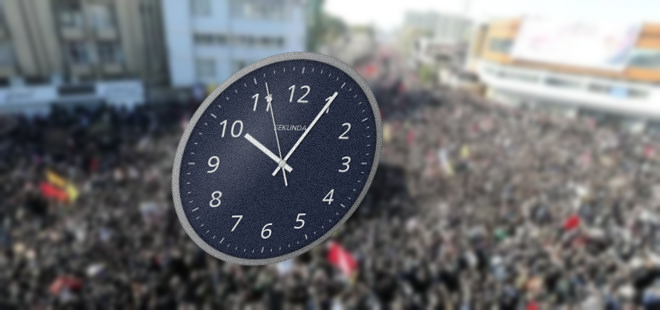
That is 10:04:56
